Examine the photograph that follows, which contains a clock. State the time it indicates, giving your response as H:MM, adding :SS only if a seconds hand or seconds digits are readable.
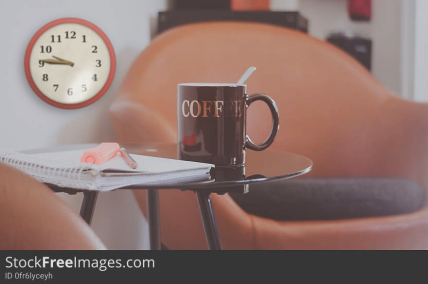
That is 9:46
